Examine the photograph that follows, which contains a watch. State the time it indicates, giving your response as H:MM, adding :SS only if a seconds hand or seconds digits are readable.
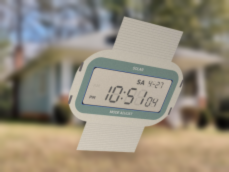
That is 10:51:04
